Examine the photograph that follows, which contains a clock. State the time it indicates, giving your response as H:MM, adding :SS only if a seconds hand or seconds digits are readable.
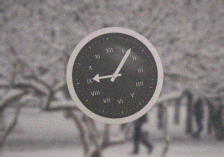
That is 9:07
